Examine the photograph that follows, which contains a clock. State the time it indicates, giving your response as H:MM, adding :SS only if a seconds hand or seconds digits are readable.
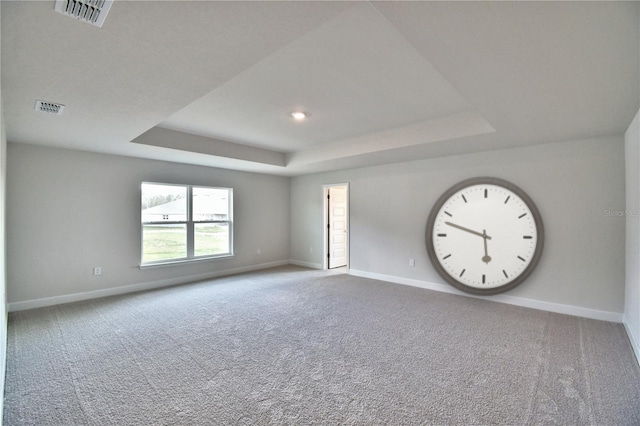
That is 5:48
